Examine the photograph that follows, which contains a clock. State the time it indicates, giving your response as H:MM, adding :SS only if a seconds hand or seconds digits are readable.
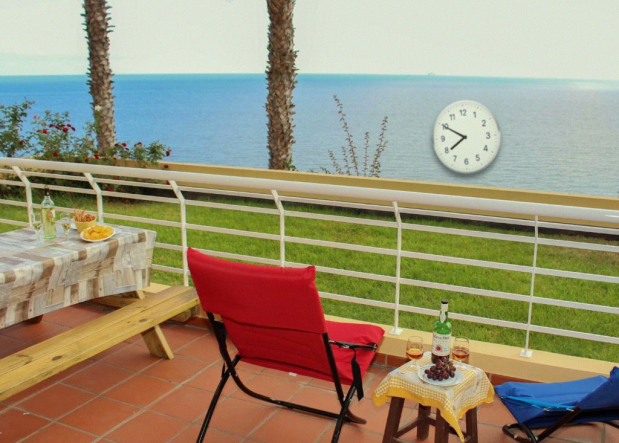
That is 7:50
